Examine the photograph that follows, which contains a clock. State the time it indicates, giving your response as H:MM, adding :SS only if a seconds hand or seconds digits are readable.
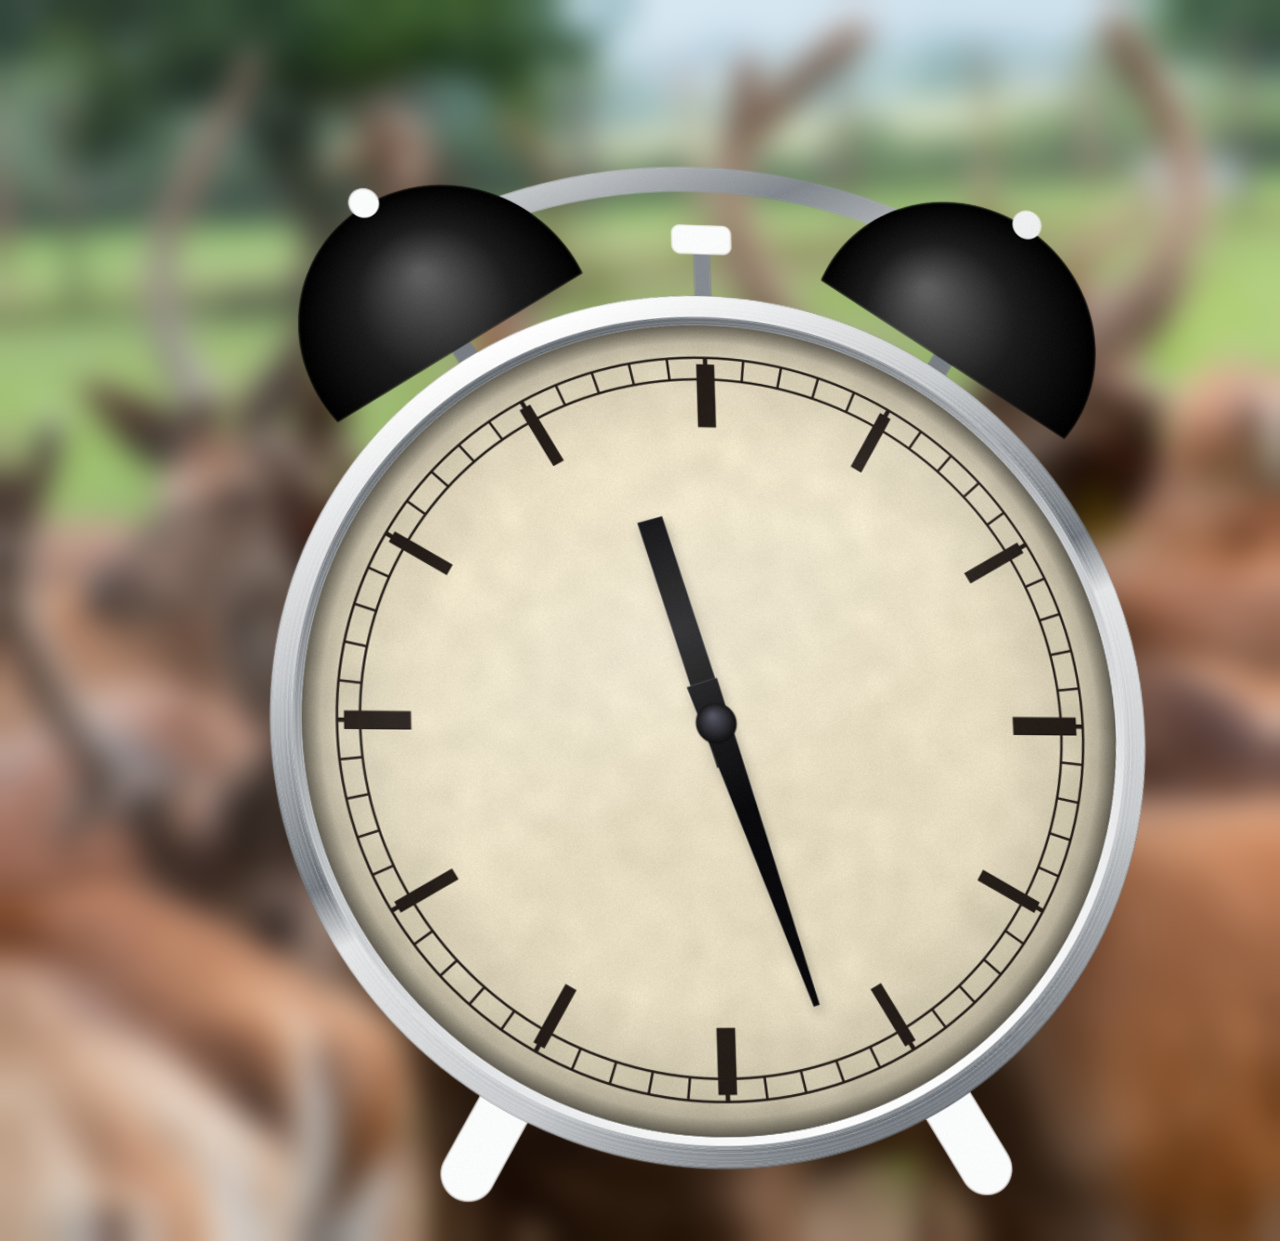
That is 11:27
